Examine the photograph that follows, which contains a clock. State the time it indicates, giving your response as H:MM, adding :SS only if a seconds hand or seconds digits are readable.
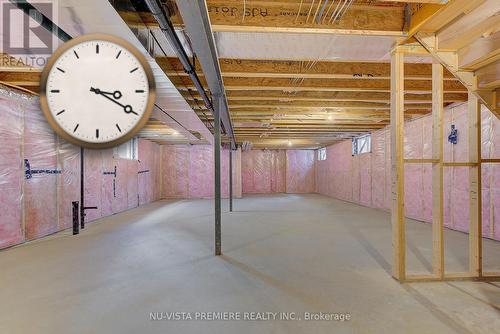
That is 3:20
